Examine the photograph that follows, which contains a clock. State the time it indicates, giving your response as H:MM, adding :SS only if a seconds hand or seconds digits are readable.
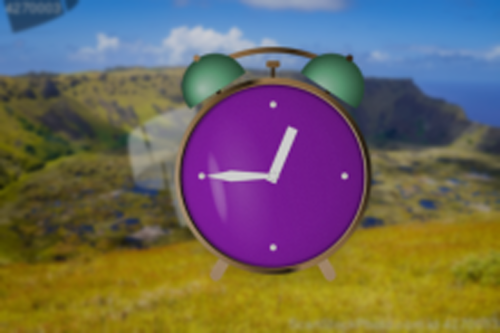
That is 12:45
